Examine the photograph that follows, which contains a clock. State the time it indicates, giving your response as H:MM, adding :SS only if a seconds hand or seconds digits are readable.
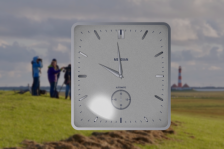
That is 9:59
